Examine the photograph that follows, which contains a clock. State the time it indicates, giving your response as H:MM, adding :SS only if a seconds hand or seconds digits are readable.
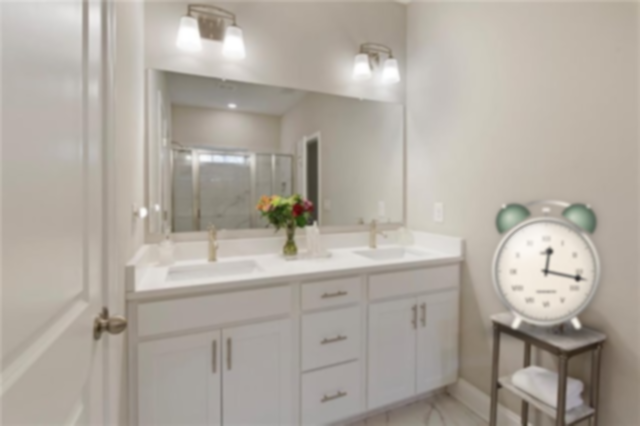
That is 12:17
